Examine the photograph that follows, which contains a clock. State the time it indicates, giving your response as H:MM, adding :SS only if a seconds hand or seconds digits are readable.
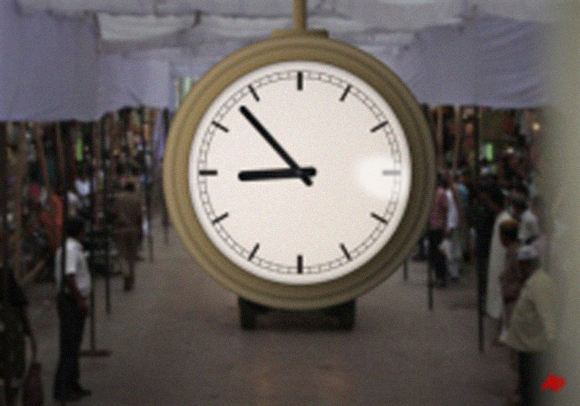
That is 8:53
